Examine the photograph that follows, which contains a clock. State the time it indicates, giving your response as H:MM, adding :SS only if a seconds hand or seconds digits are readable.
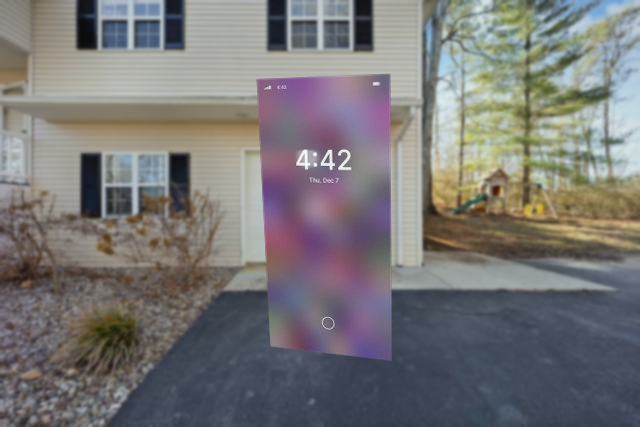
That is 4:42
